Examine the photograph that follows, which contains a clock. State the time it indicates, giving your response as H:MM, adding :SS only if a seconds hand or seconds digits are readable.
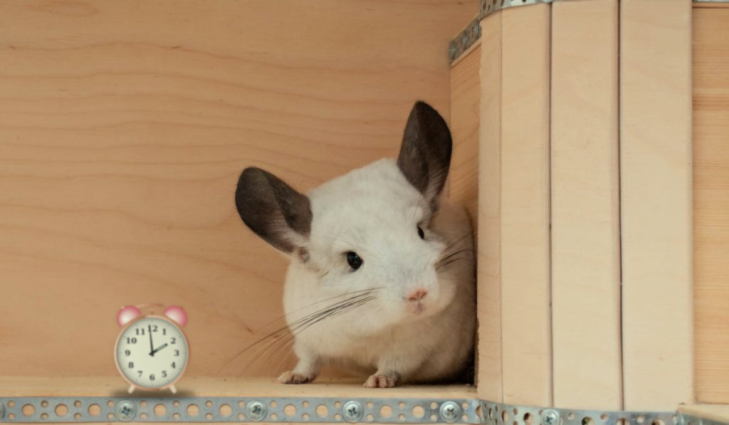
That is 1:59
